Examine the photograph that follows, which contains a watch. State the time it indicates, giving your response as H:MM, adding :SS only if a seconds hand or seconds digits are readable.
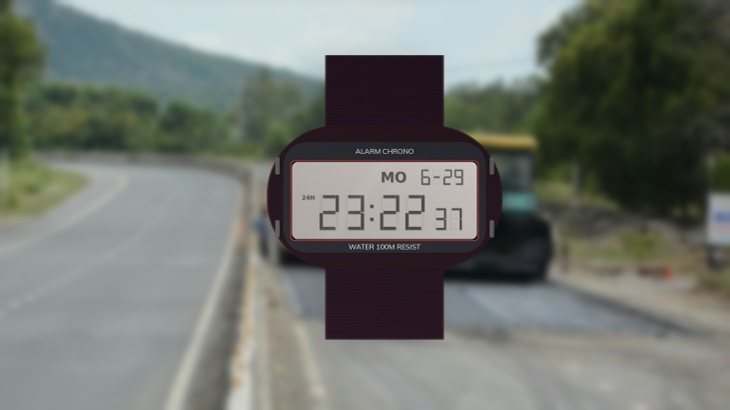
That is 23:22:37
